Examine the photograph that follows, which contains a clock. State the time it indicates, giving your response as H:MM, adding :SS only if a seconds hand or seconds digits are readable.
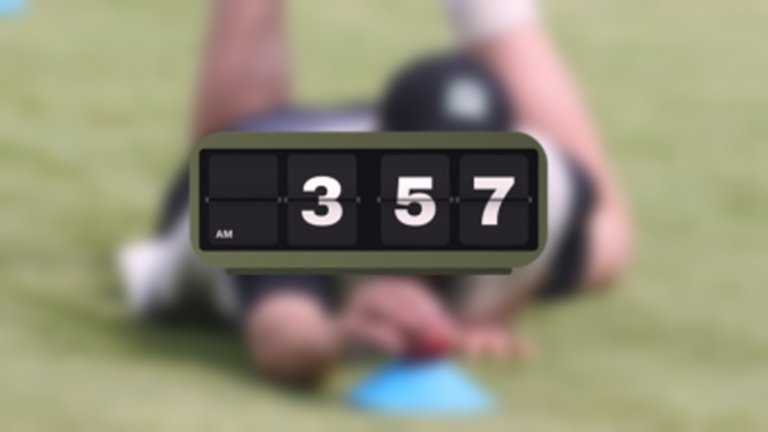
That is 3:57
